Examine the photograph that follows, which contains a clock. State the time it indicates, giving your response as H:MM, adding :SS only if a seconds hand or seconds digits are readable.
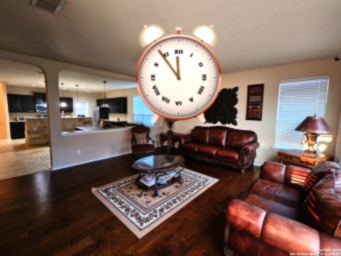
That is 11:54
